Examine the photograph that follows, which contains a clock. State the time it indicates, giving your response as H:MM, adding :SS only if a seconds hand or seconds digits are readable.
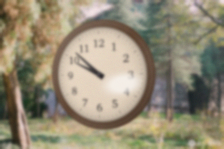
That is 9:52
